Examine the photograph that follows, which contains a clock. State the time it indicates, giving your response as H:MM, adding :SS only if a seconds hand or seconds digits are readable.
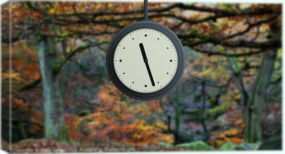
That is 11:27
